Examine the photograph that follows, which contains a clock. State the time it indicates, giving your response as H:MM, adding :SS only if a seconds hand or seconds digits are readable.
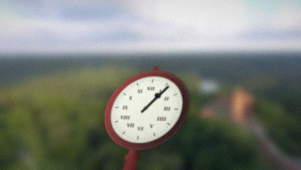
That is 1:06
